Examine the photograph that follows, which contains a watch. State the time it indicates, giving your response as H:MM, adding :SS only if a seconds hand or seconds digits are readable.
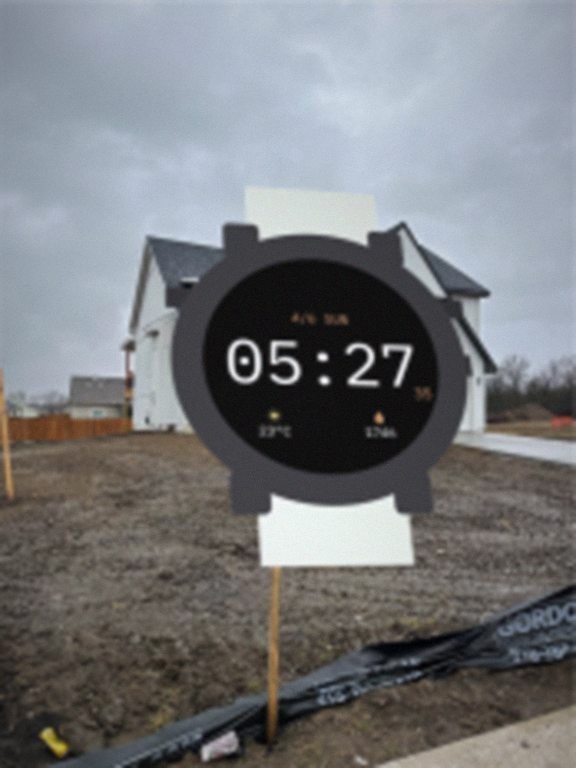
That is 5:27
